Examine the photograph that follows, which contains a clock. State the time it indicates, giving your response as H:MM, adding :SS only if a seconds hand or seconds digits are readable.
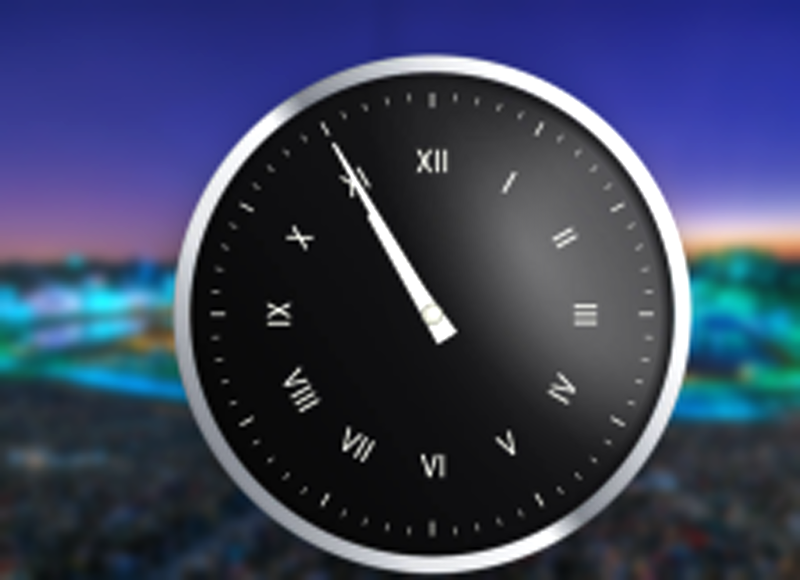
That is 10:55
